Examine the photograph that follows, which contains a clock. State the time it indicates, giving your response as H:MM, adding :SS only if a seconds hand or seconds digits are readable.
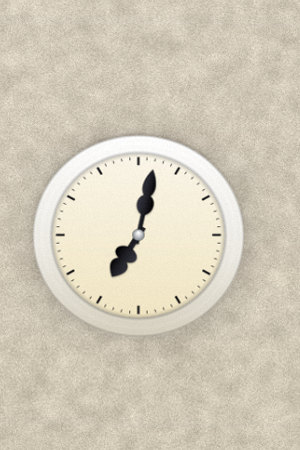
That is 7:02
